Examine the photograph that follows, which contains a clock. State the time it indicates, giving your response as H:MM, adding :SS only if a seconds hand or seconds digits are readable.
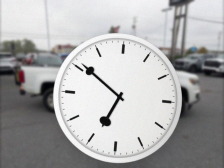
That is 6:51
